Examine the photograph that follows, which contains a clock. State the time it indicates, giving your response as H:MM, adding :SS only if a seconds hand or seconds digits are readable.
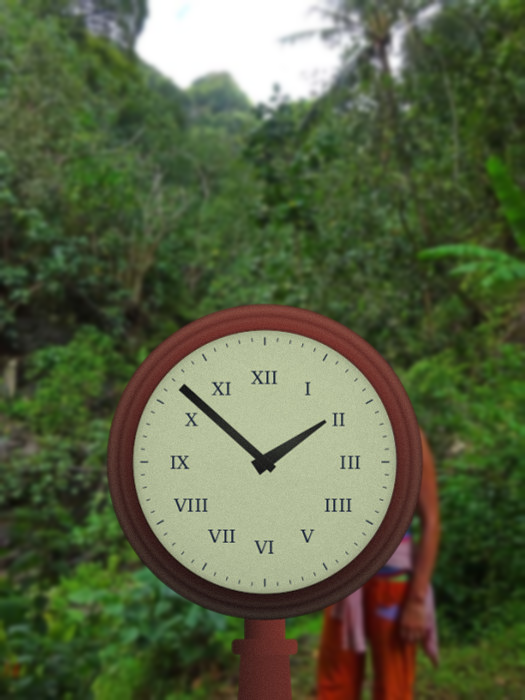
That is 1:52
